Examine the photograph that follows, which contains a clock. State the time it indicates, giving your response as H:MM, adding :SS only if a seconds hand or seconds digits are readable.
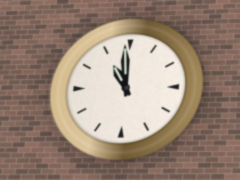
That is 10:59
